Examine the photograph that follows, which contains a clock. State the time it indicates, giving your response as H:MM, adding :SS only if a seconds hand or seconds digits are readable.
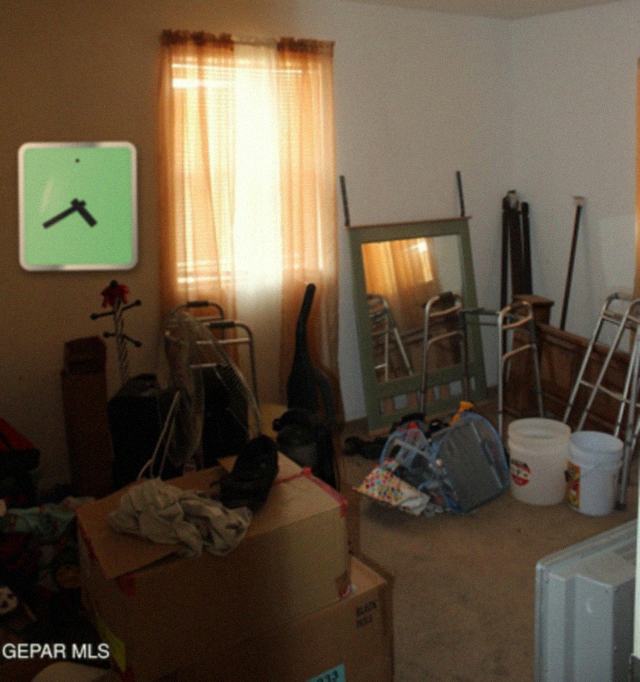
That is 4:40
